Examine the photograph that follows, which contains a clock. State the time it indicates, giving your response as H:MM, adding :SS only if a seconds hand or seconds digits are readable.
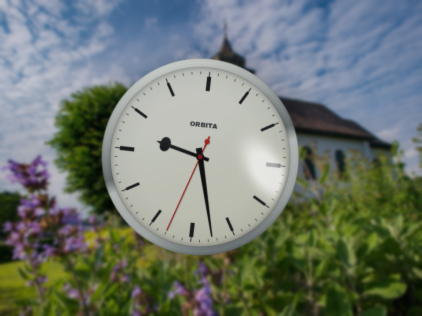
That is 9:27:33
